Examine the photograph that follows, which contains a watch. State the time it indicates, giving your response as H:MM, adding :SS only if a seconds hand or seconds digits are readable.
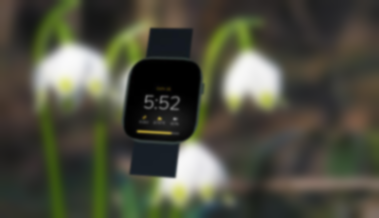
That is 5:52
